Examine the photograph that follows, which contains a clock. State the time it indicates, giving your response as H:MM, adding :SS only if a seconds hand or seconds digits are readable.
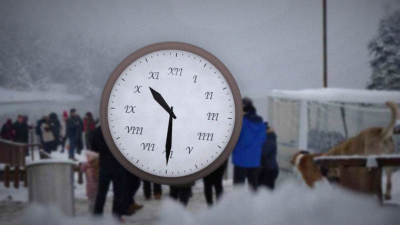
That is 10:30
